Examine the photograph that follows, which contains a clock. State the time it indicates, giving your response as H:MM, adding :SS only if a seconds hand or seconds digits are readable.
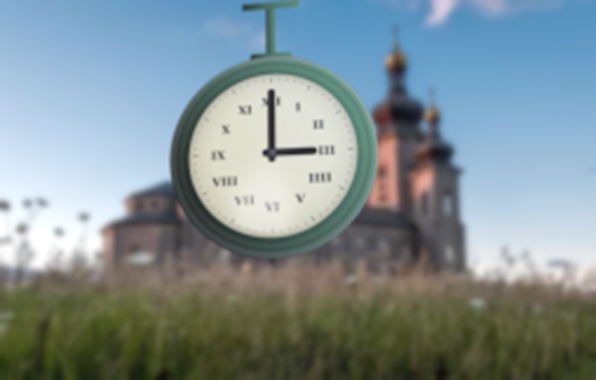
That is 3:00
